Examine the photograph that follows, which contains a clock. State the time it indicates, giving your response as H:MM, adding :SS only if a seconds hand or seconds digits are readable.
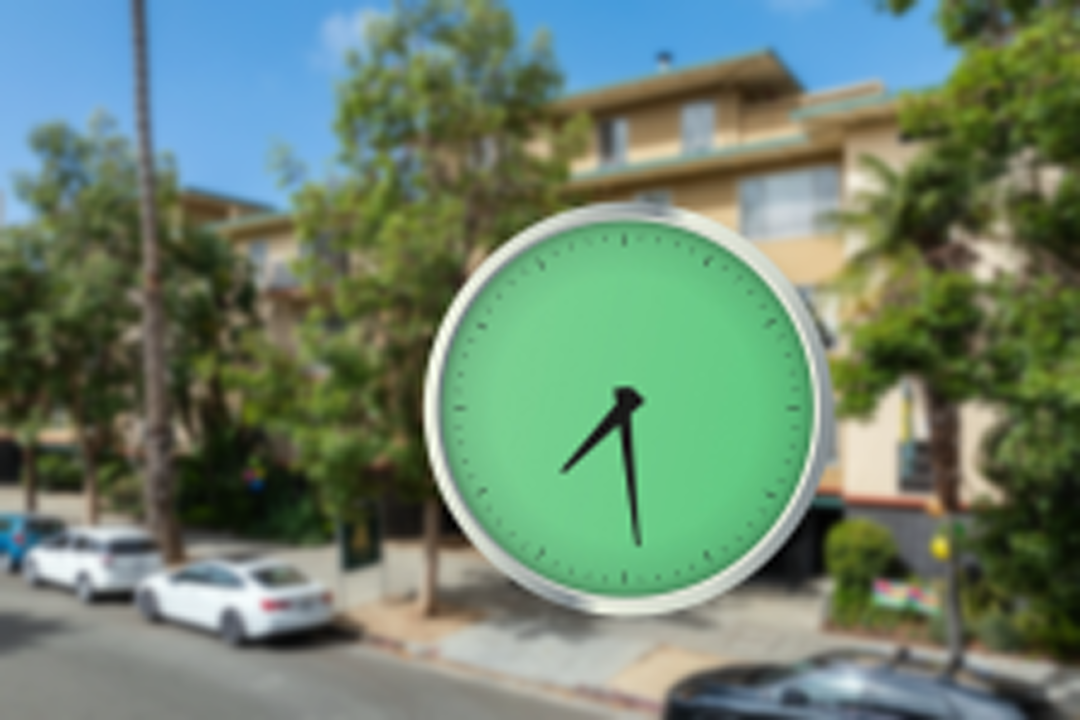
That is 7:29
